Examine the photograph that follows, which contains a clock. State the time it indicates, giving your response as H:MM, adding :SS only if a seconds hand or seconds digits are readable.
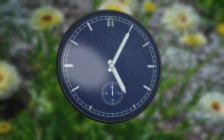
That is 5:05
